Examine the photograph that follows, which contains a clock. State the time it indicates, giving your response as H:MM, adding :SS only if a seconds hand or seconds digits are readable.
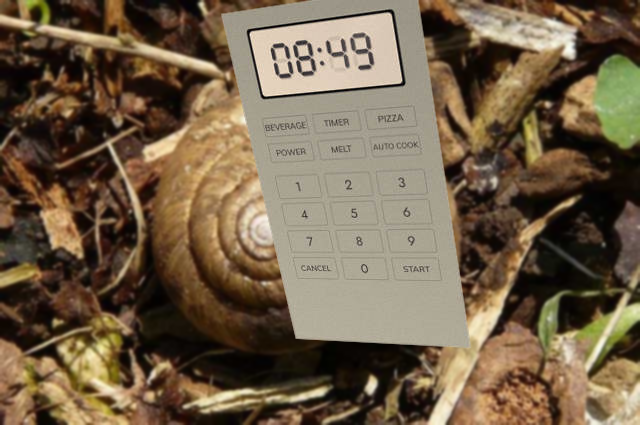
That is 8:49
